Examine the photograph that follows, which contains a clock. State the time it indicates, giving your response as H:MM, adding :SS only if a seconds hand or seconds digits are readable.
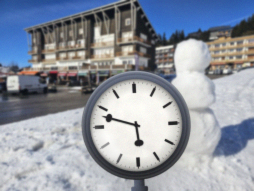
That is 5:48
